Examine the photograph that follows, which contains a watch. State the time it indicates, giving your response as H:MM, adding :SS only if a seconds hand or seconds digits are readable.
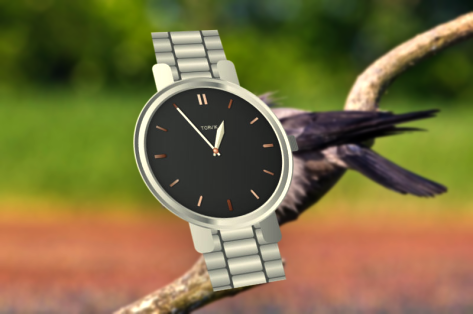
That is 12:55
